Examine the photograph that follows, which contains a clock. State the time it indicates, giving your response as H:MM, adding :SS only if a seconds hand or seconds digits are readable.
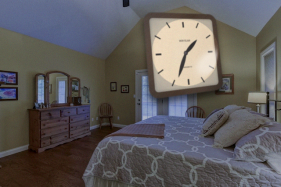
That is 1:34
